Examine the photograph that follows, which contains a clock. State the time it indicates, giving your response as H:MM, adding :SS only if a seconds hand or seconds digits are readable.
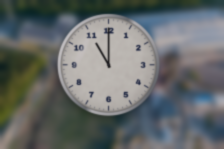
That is 11:00
